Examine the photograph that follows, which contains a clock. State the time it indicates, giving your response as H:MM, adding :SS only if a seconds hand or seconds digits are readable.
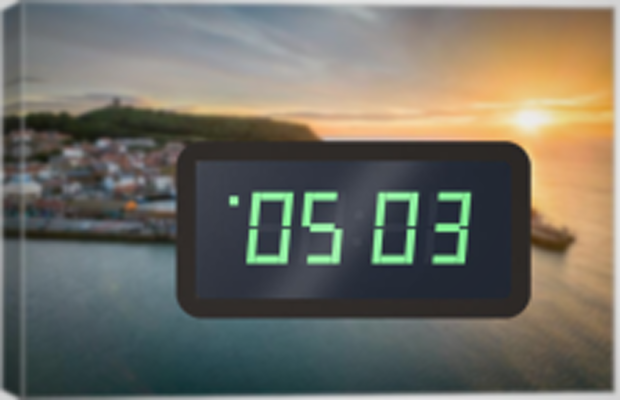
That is 5:03
